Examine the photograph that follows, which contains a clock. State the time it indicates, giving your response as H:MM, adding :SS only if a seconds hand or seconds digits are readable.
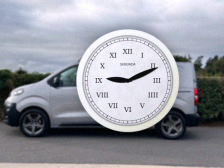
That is 9:11
